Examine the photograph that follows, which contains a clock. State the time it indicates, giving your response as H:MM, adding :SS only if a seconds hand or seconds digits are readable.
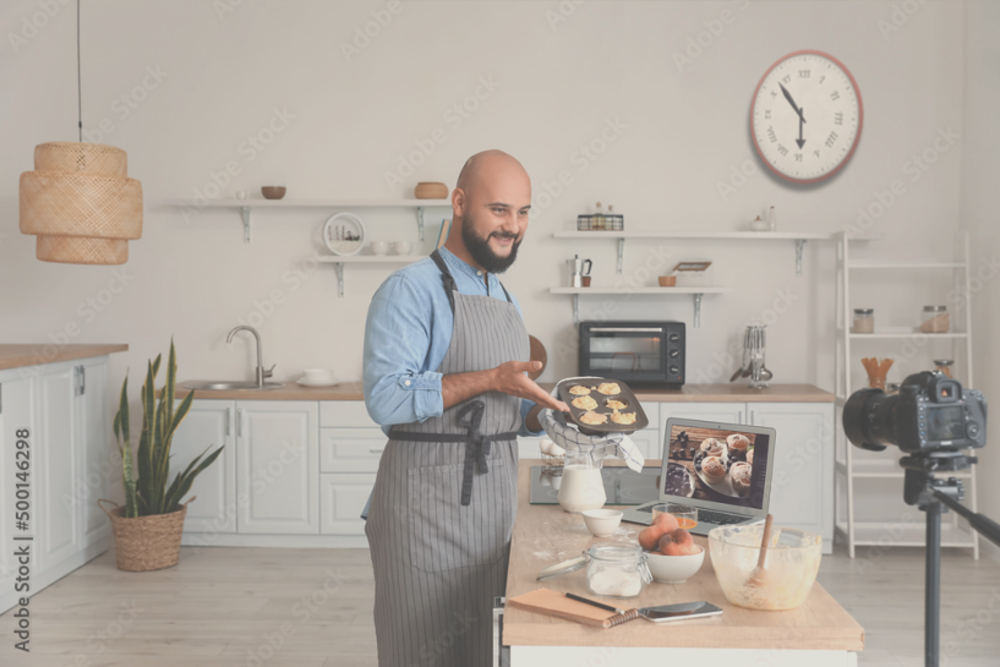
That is 5:53
